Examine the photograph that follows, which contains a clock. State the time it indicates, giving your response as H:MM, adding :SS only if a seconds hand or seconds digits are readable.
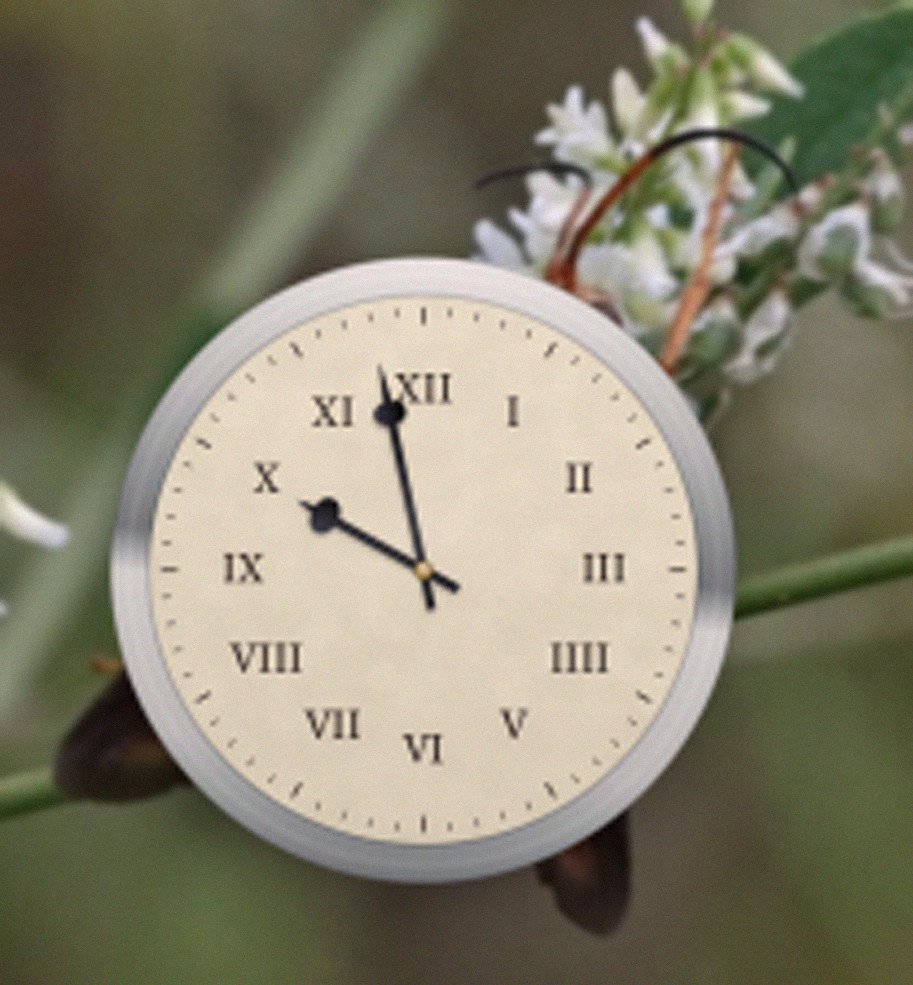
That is 9:58
